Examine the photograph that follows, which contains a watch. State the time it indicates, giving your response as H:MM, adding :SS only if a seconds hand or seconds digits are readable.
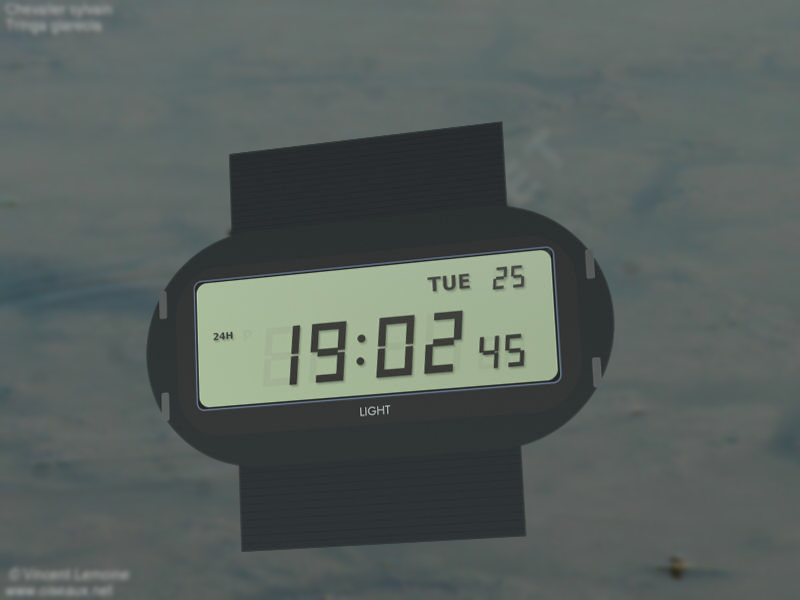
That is 19:02:45
